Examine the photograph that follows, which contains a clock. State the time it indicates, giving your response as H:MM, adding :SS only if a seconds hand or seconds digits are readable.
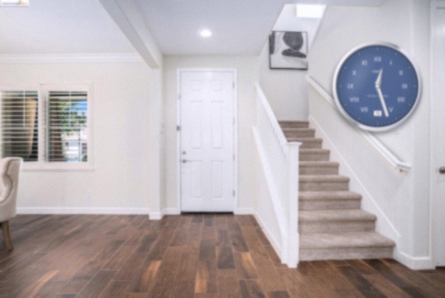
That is 12:27
